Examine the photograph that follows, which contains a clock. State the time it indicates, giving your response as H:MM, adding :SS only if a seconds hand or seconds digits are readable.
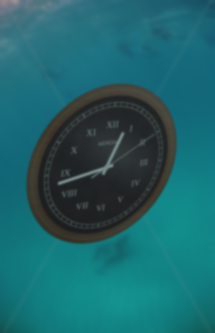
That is 12:43:10
